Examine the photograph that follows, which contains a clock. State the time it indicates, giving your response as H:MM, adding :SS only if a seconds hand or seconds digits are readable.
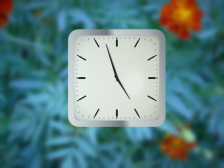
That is 4:57
